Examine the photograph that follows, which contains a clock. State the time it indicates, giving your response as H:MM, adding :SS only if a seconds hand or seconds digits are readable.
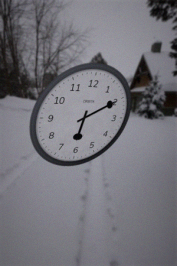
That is 6:10
